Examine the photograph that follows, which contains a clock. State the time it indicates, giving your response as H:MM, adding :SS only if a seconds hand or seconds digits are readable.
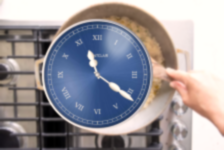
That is 11:21
